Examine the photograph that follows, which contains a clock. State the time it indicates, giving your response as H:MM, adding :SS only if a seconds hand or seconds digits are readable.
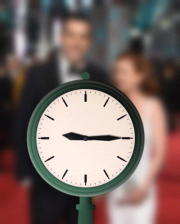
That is 9:15
